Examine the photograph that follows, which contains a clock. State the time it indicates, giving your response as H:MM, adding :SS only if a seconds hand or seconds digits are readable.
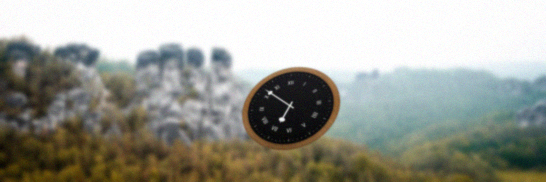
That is 6:52
